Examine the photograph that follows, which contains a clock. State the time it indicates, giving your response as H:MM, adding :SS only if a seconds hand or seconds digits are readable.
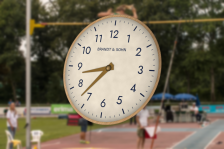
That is 8:37
